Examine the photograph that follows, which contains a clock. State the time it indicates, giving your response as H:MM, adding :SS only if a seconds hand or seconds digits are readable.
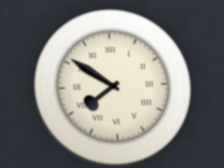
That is 7:51
